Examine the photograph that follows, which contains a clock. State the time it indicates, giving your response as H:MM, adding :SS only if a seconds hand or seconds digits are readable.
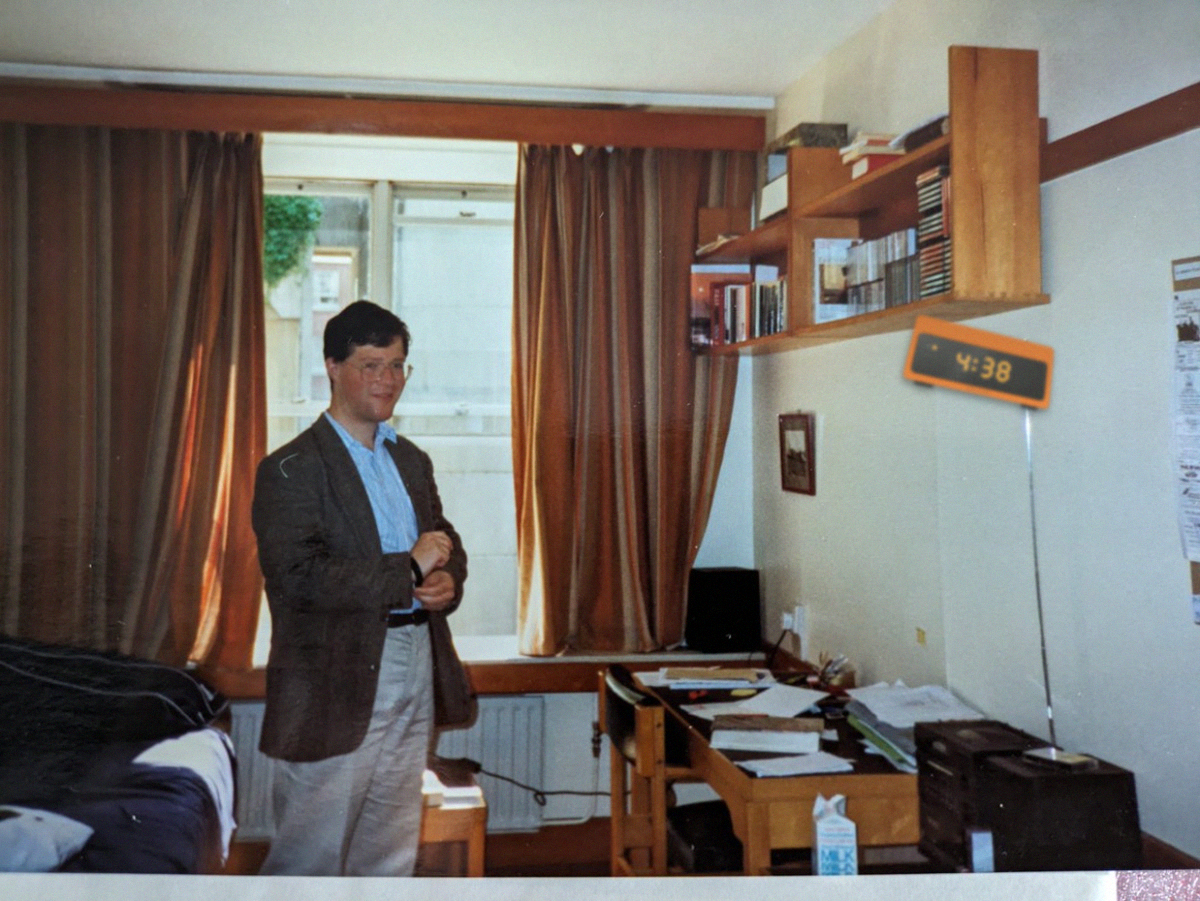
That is 4:38
